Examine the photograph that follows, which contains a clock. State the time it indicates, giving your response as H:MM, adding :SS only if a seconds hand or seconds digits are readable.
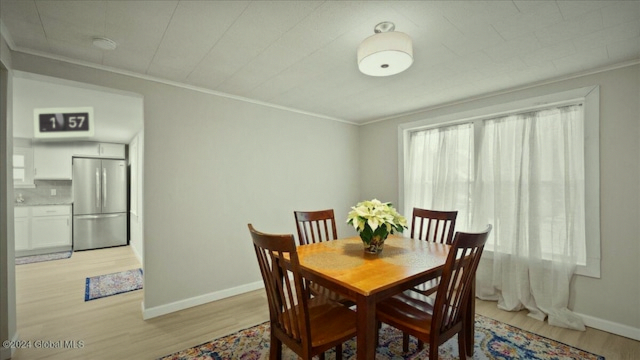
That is 1:57
